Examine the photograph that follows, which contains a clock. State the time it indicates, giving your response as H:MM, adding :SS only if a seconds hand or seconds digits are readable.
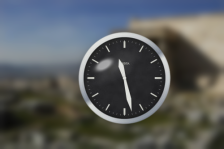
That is 11:28
